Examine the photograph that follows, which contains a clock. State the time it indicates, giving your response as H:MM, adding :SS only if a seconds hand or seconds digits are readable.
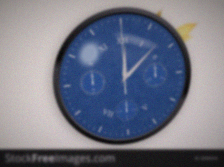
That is 12:08
